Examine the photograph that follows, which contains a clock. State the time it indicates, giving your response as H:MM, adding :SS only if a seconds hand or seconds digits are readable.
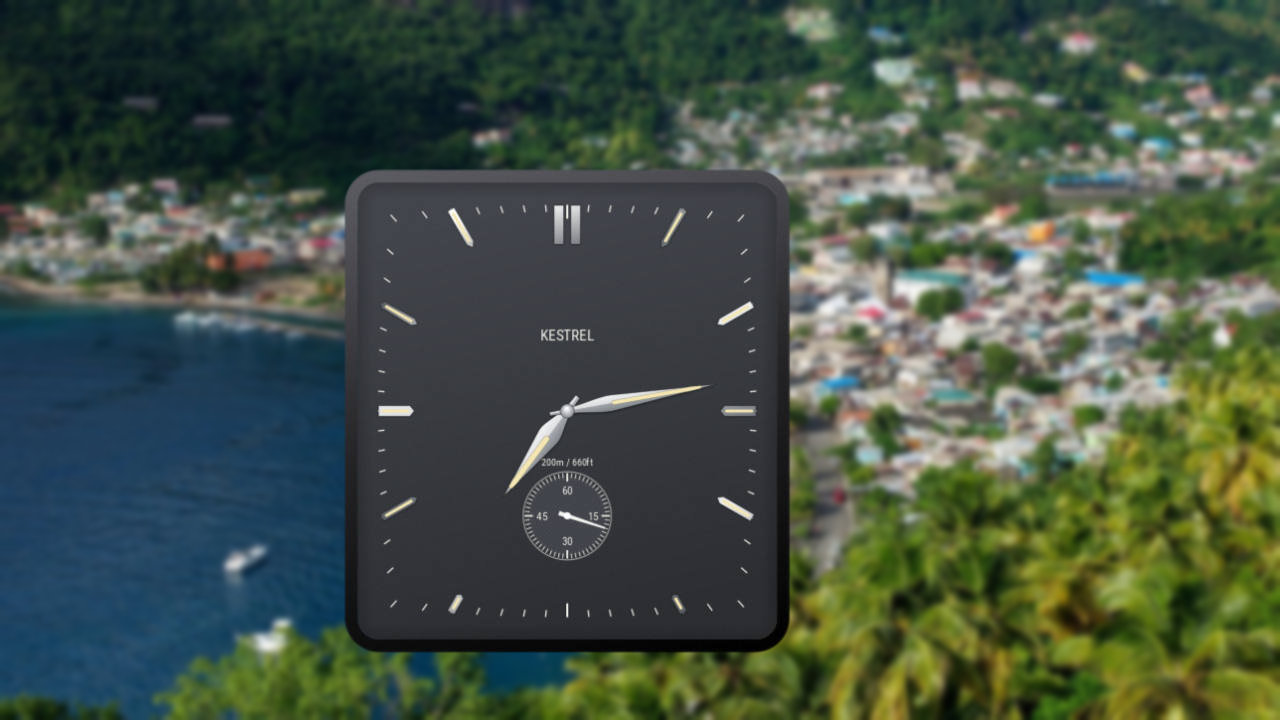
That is 7:13:18
